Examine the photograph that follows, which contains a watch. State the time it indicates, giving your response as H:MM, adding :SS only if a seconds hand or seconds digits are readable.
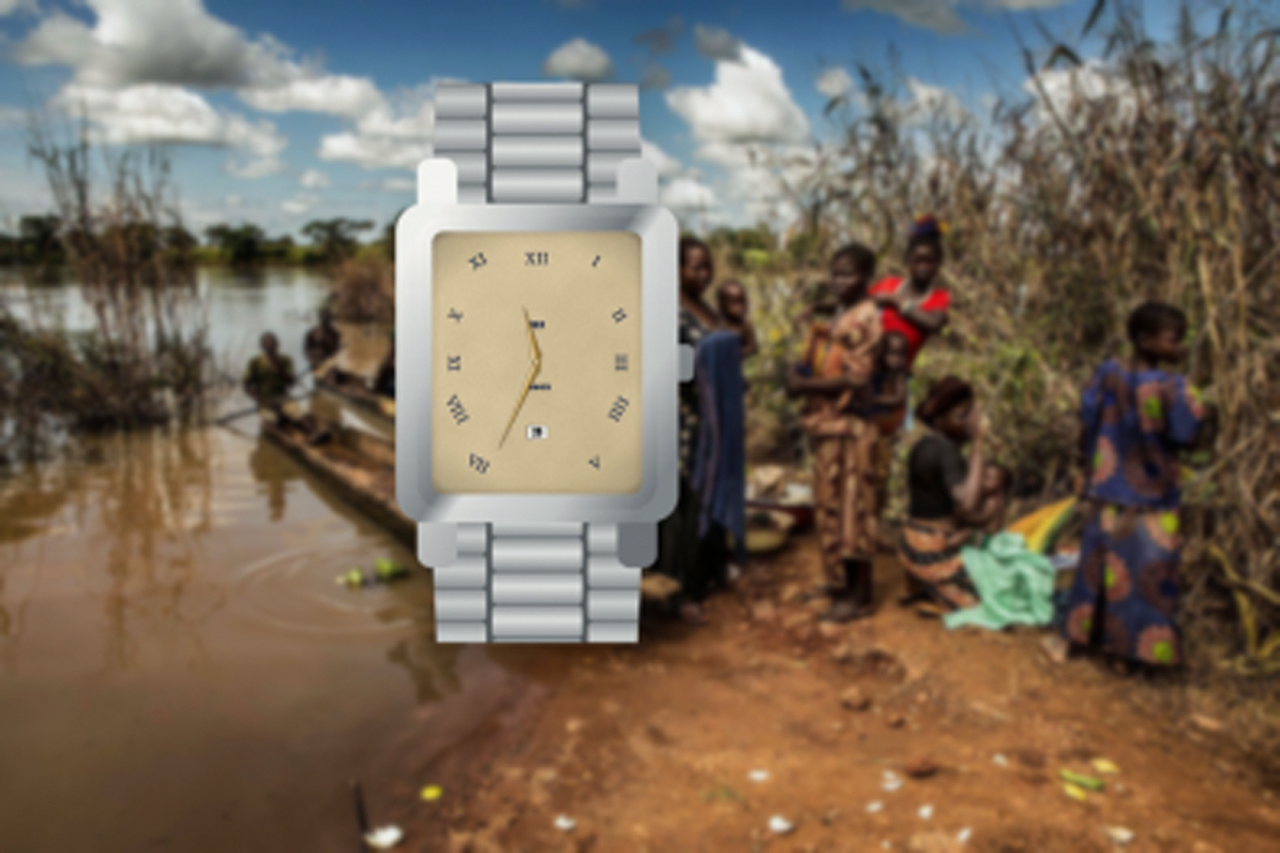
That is 11:34
